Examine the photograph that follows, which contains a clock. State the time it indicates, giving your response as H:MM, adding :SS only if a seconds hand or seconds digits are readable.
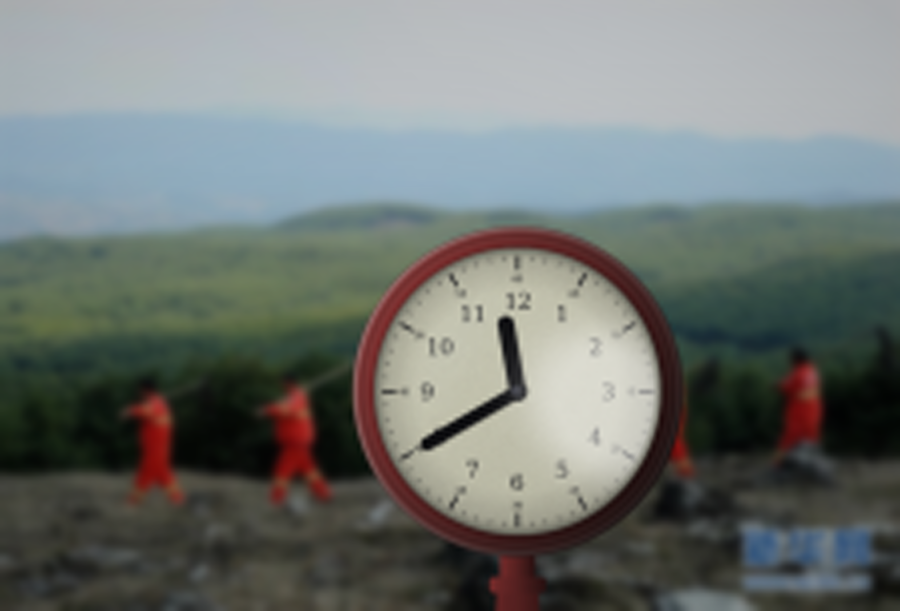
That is 11:40
